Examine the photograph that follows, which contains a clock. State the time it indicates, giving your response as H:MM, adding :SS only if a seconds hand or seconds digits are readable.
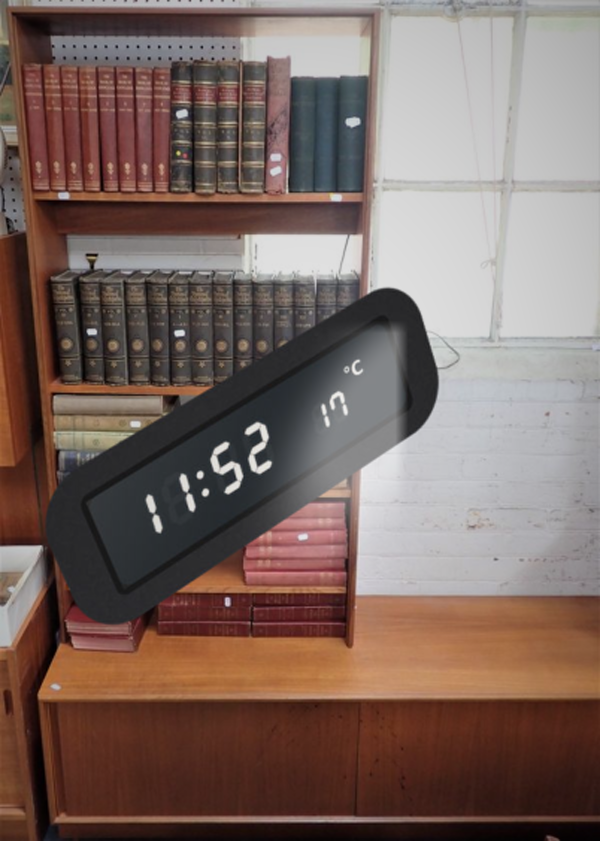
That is 11:52
